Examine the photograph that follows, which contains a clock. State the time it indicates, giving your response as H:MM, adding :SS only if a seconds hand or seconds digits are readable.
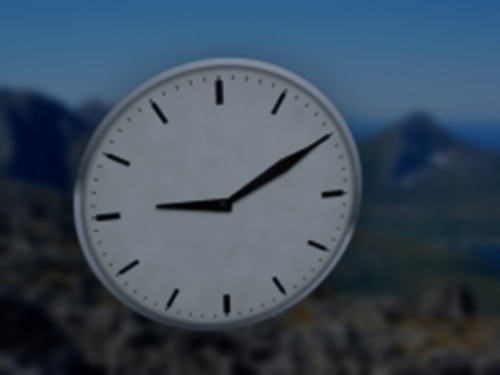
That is 9:10
